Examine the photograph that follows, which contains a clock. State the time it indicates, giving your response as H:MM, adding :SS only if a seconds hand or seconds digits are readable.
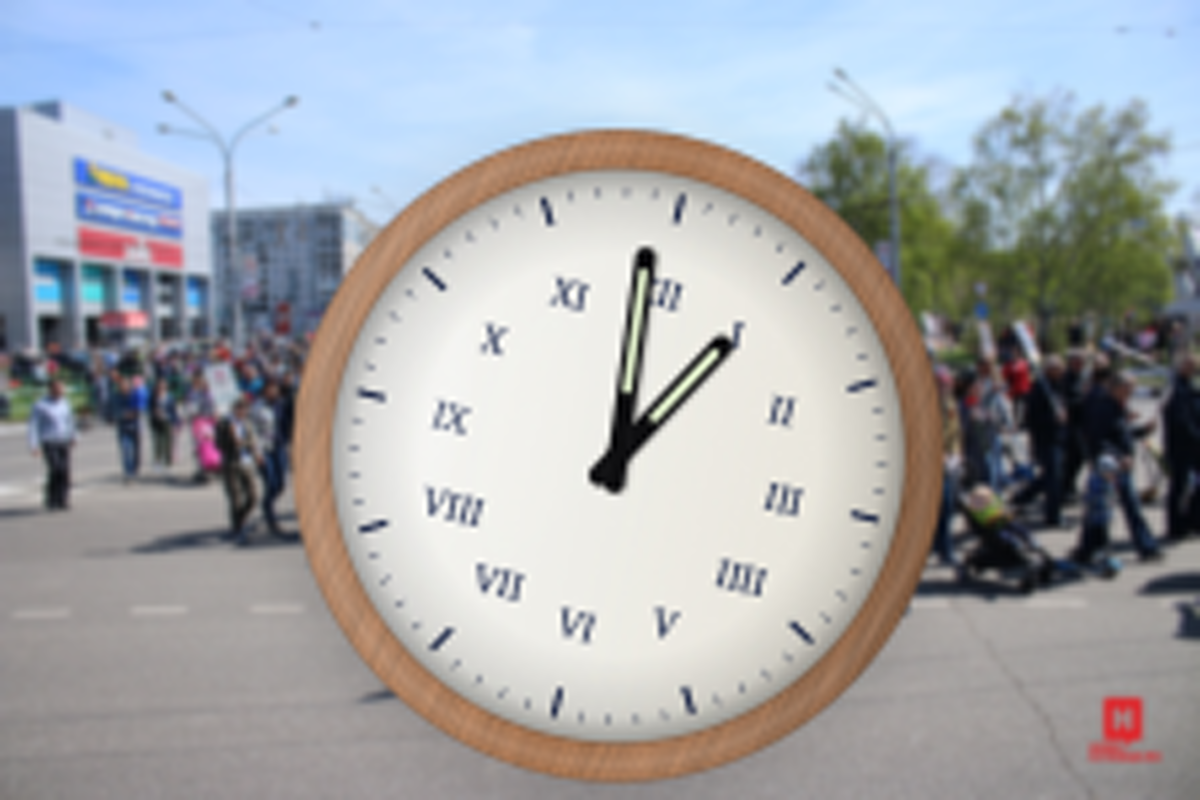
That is 12:59
